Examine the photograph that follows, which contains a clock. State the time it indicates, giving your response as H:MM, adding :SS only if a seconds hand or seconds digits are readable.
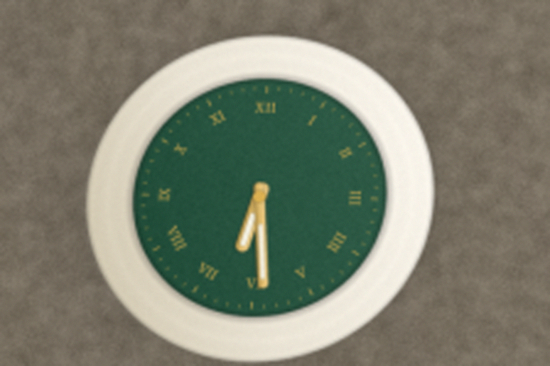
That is 6:29
